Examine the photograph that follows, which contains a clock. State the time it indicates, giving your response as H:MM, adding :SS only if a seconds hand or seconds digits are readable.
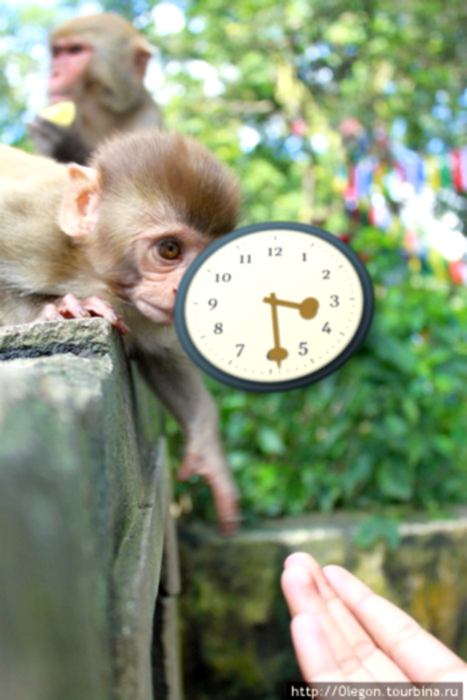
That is 3:29
